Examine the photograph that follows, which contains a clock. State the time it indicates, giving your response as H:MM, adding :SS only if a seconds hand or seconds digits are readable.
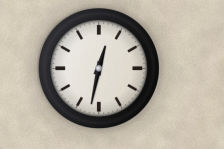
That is 12:32
